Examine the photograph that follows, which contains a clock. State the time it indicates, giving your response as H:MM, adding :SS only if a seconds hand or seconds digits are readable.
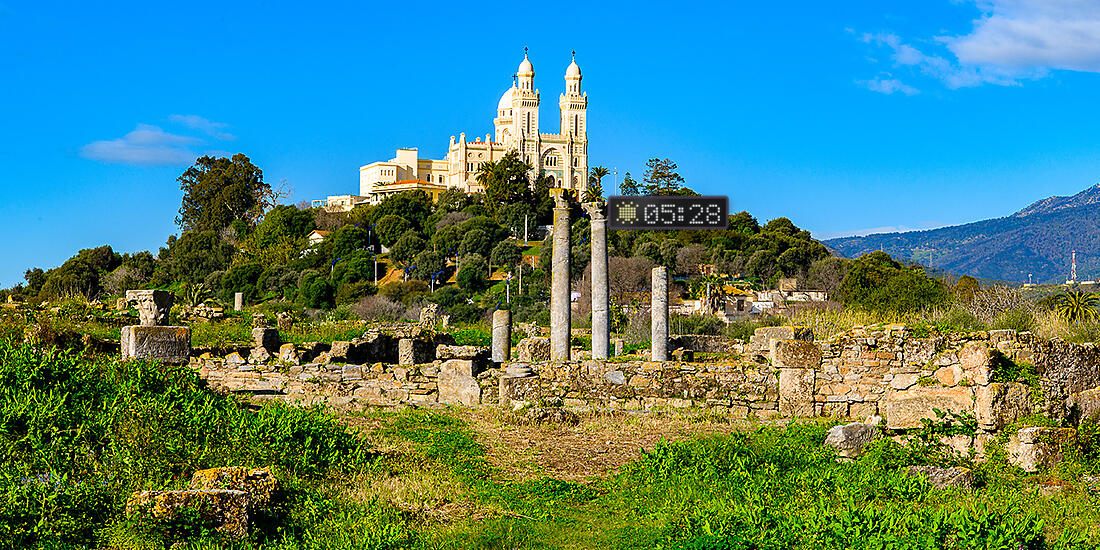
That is 5:28
